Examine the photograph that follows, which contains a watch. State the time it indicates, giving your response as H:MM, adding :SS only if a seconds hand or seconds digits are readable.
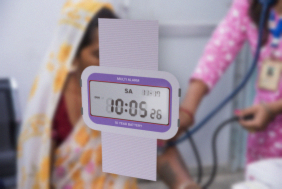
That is 10:05:26
